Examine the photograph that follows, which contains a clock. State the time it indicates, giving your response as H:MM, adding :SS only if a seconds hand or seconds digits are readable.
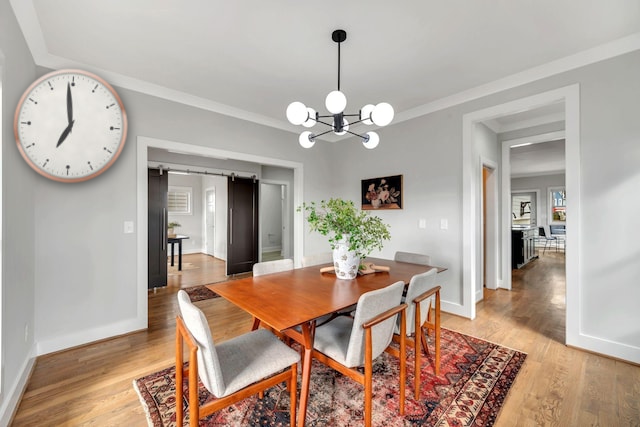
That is 6:59
